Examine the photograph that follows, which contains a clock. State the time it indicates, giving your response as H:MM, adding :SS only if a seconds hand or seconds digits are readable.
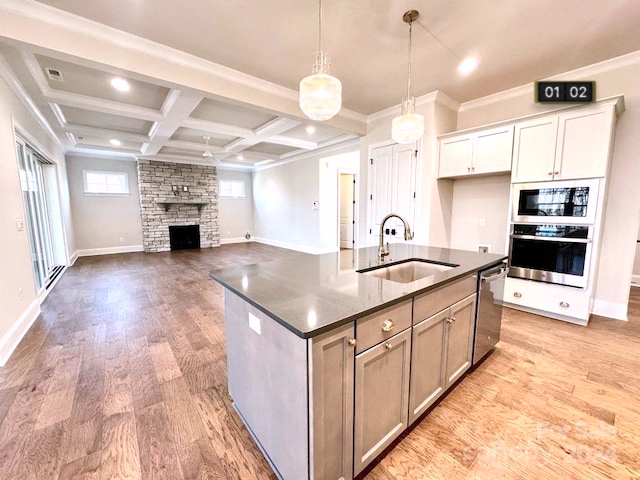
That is 1:02
